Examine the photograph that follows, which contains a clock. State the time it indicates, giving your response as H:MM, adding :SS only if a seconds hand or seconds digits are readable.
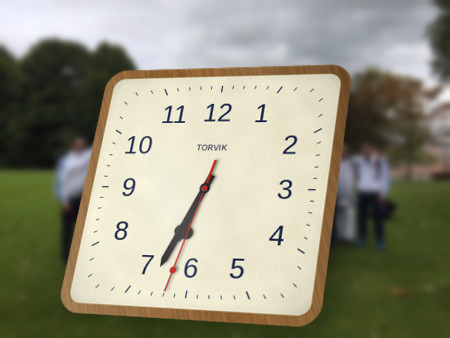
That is 6:33:32
